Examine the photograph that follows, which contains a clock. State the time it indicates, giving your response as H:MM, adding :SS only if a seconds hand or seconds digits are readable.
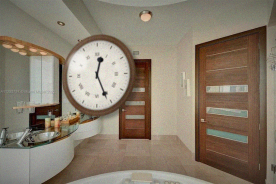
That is 12:26
